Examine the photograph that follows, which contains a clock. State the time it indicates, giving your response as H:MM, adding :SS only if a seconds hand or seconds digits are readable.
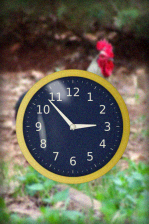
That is 2:53
